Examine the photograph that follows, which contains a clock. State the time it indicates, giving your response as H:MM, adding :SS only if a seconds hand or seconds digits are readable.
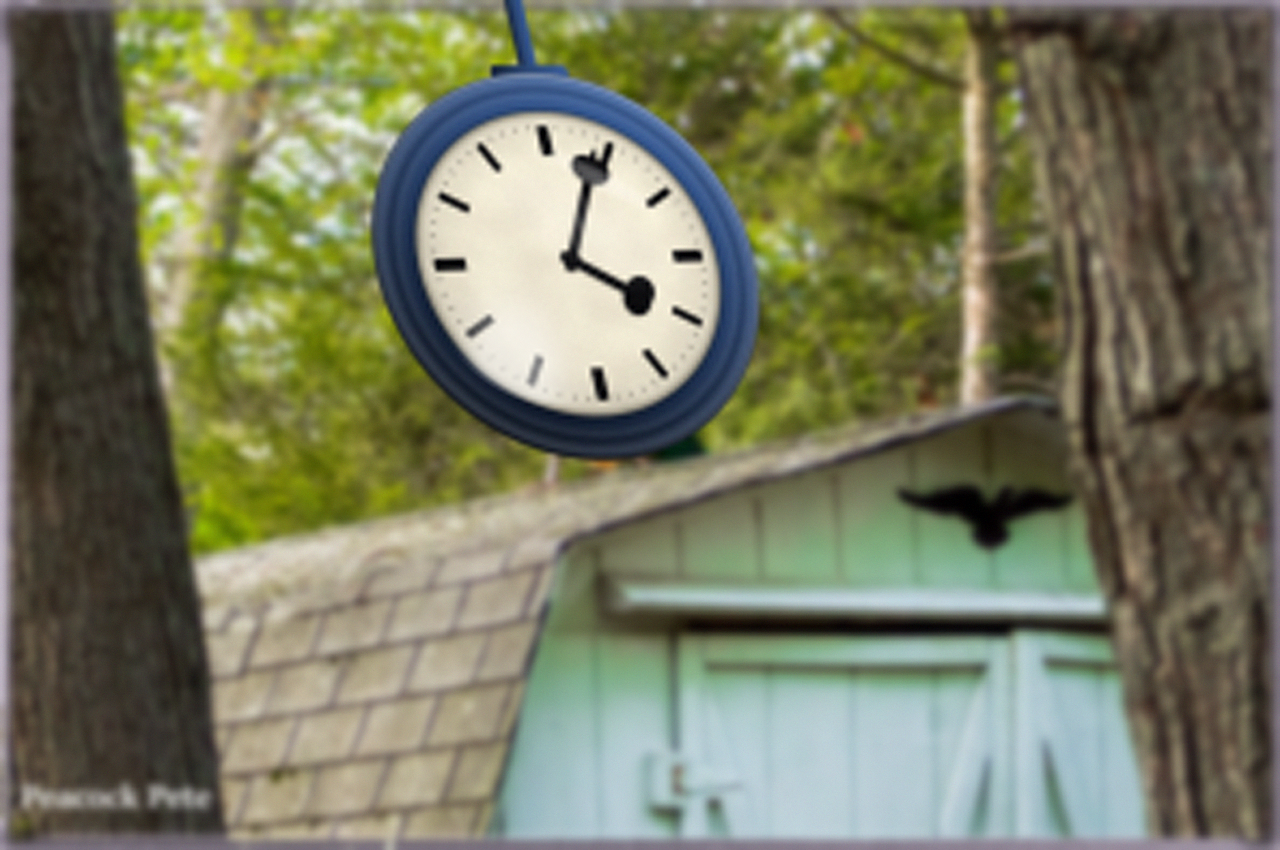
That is 4:04
